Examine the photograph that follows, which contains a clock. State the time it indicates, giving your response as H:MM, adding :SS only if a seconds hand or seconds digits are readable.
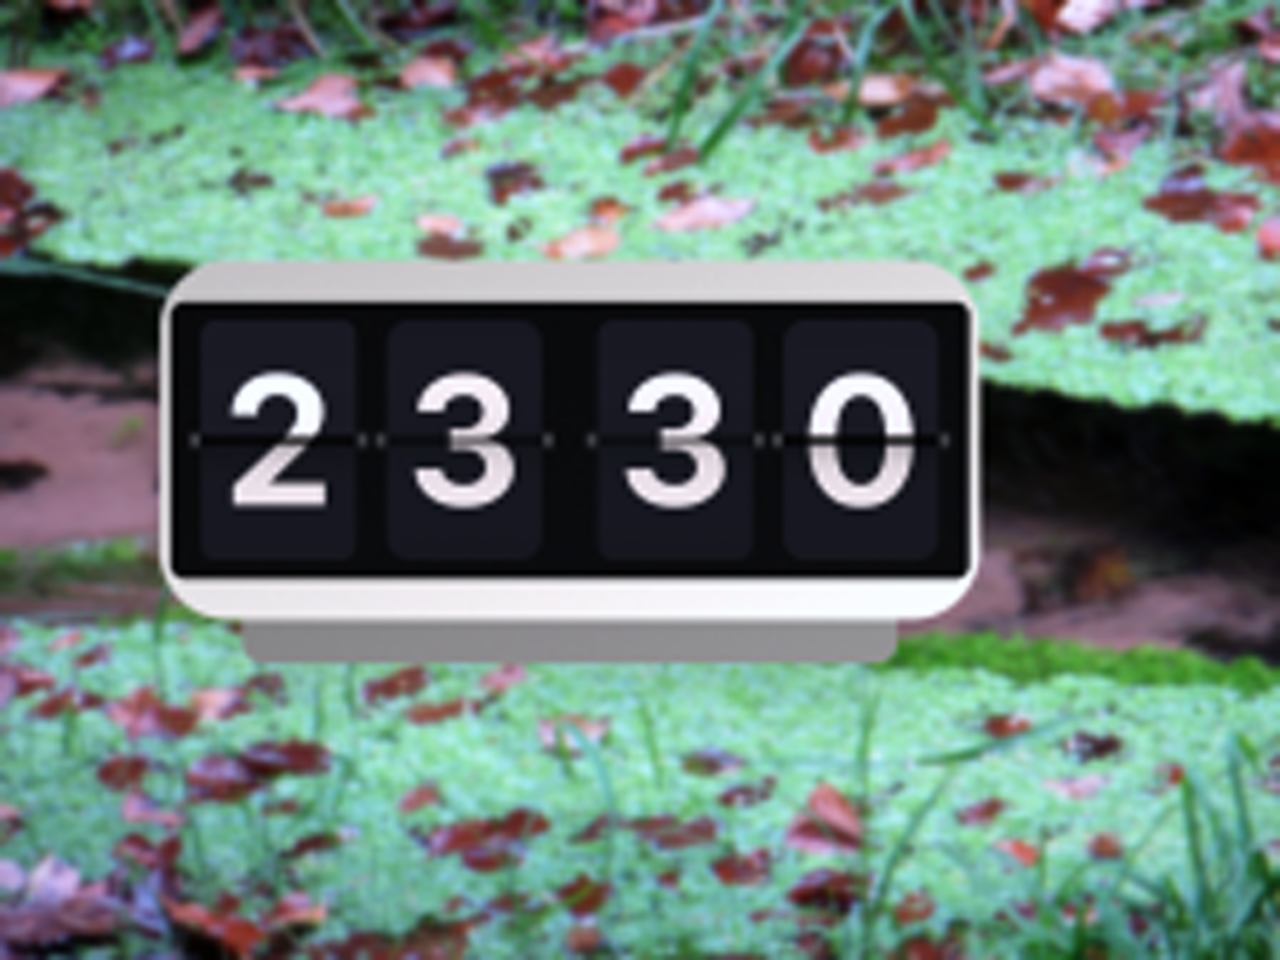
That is 23:30
